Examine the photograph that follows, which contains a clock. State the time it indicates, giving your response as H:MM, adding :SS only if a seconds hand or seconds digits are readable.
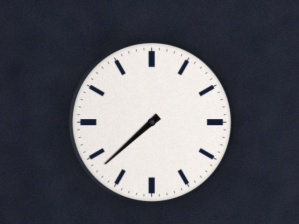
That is 7:38
